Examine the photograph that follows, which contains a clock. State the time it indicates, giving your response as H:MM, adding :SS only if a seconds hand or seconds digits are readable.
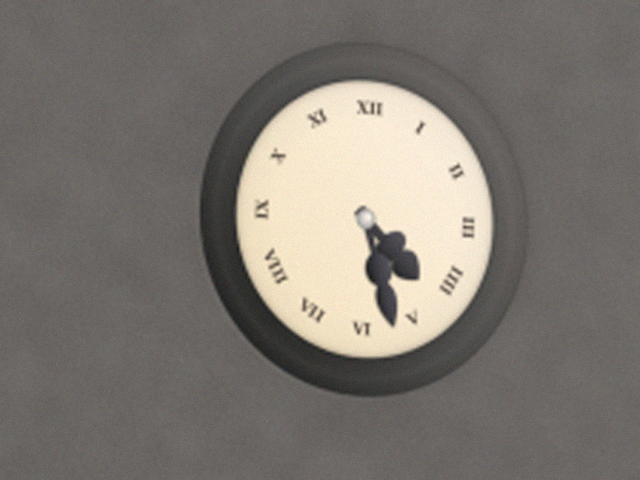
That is 4:27
